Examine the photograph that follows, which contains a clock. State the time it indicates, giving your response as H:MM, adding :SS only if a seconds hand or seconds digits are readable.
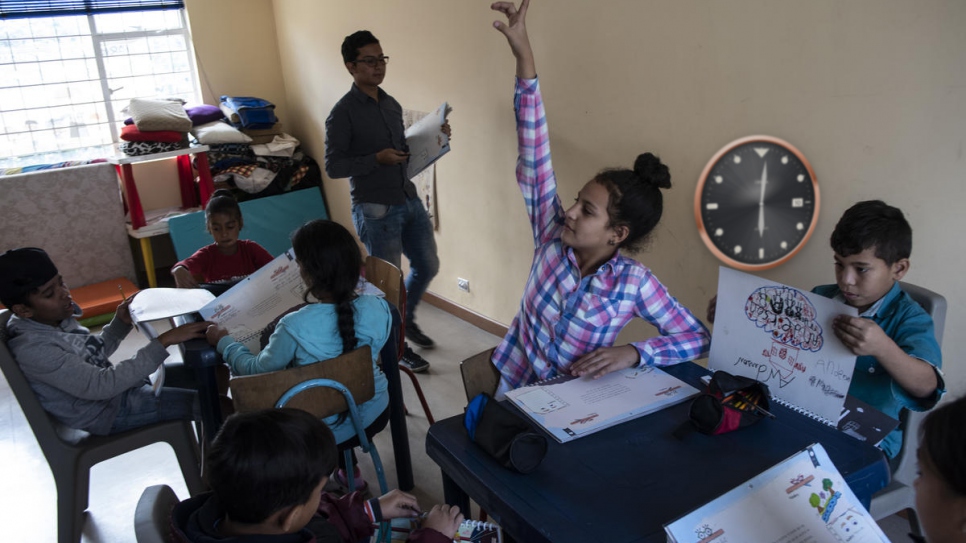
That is 6:01
